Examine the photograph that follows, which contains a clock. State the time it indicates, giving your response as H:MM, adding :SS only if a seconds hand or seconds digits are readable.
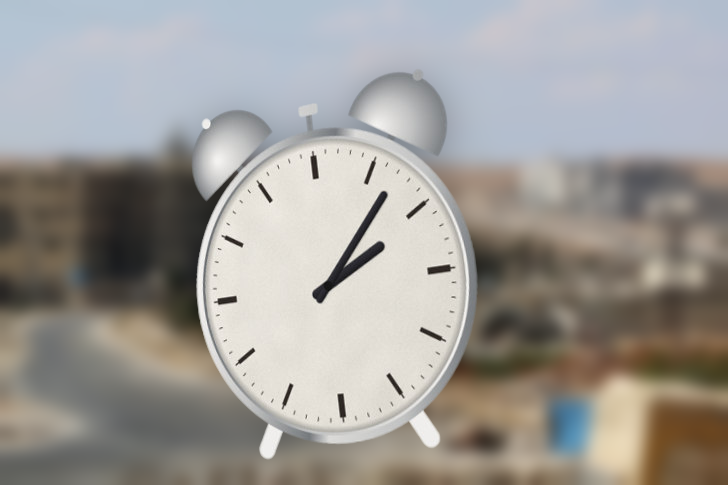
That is 2:07
